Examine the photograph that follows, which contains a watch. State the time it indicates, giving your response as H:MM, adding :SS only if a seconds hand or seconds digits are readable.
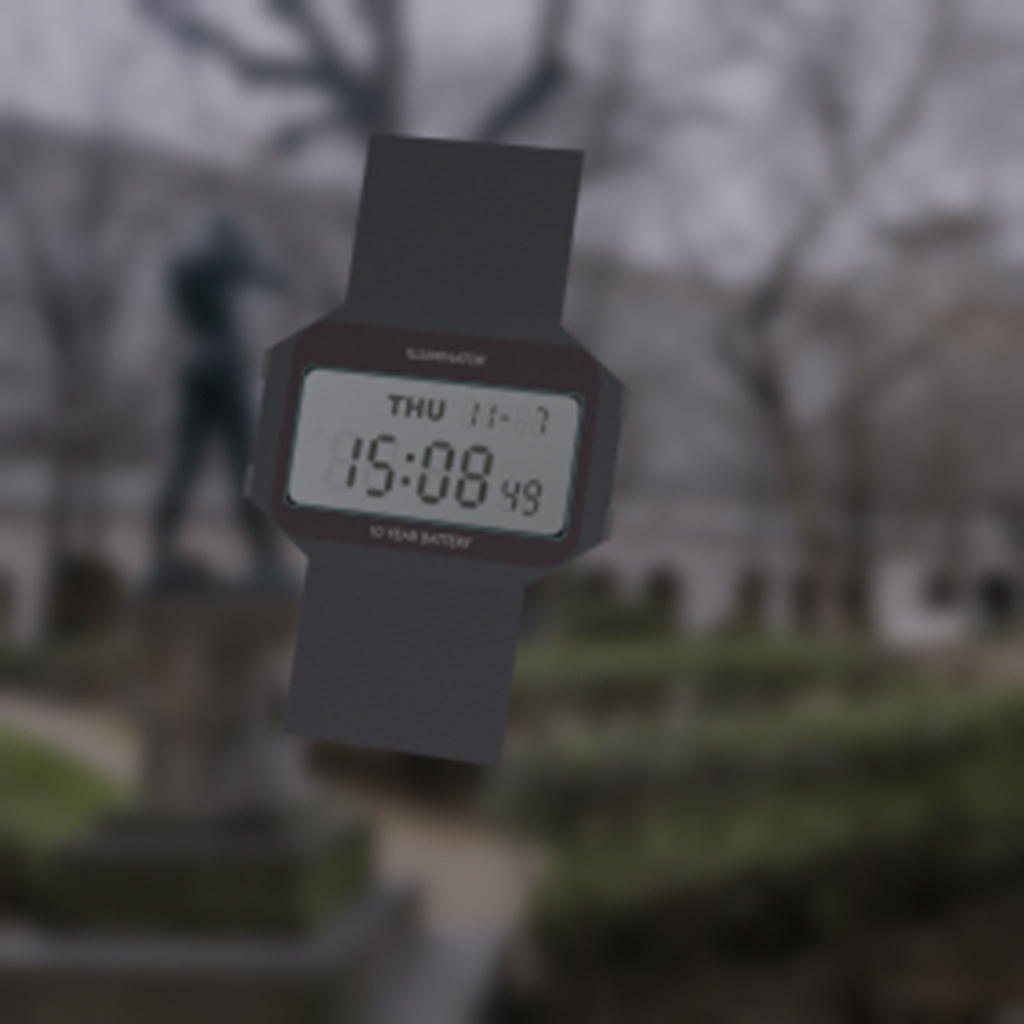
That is 15:08:49
